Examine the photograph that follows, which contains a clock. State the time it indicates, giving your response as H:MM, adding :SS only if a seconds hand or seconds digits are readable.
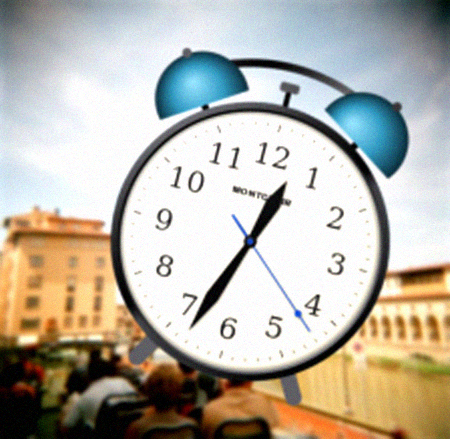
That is 12:33:22
